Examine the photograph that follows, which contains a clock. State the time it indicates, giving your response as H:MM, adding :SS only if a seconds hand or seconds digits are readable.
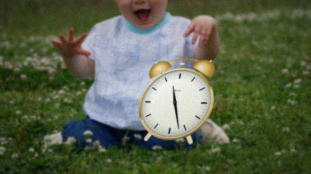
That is 11:27
